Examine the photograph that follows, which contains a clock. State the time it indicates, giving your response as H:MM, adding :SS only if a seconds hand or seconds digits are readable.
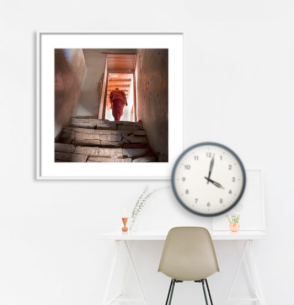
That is 4:02
